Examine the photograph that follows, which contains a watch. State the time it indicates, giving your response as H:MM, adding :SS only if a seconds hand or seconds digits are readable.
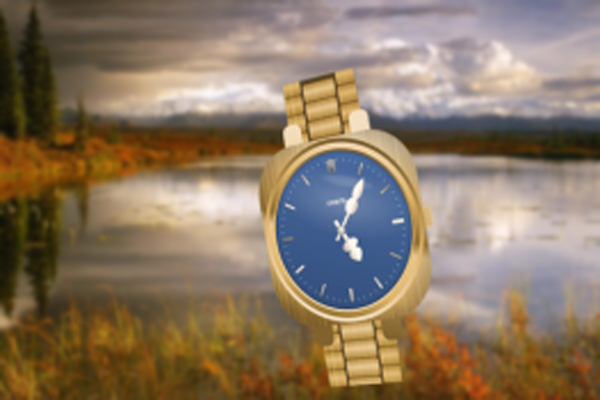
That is 5:06
